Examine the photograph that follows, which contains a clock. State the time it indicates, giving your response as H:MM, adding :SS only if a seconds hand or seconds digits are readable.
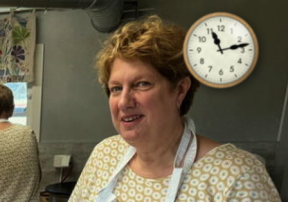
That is 11:13
